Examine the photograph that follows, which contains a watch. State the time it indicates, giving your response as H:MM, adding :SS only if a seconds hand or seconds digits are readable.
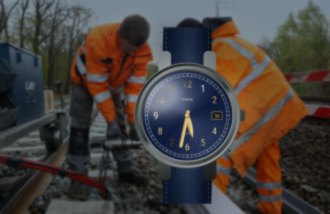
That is 5:32
